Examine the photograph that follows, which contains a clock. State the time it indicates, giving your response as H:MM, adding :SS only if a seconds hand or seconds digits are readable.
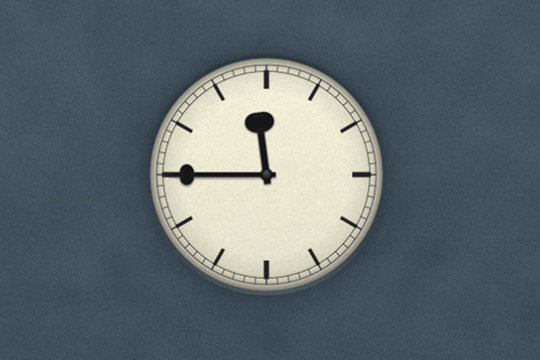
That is 11:45
